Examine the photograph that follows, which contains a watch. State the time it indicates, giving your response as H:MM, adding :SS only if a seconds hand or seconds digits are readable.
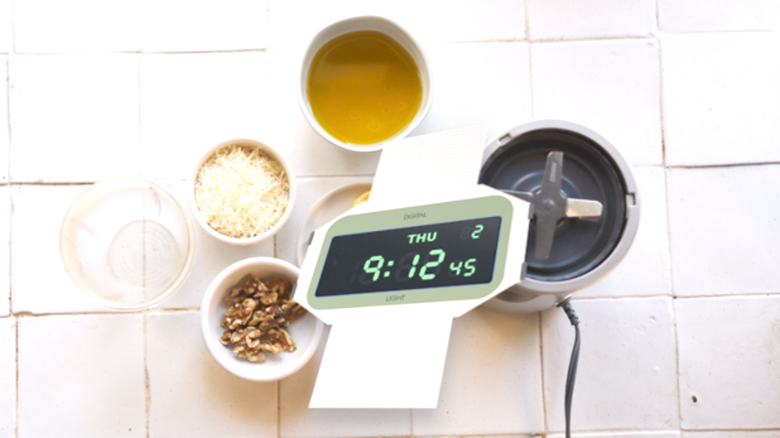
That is 9:12:45
